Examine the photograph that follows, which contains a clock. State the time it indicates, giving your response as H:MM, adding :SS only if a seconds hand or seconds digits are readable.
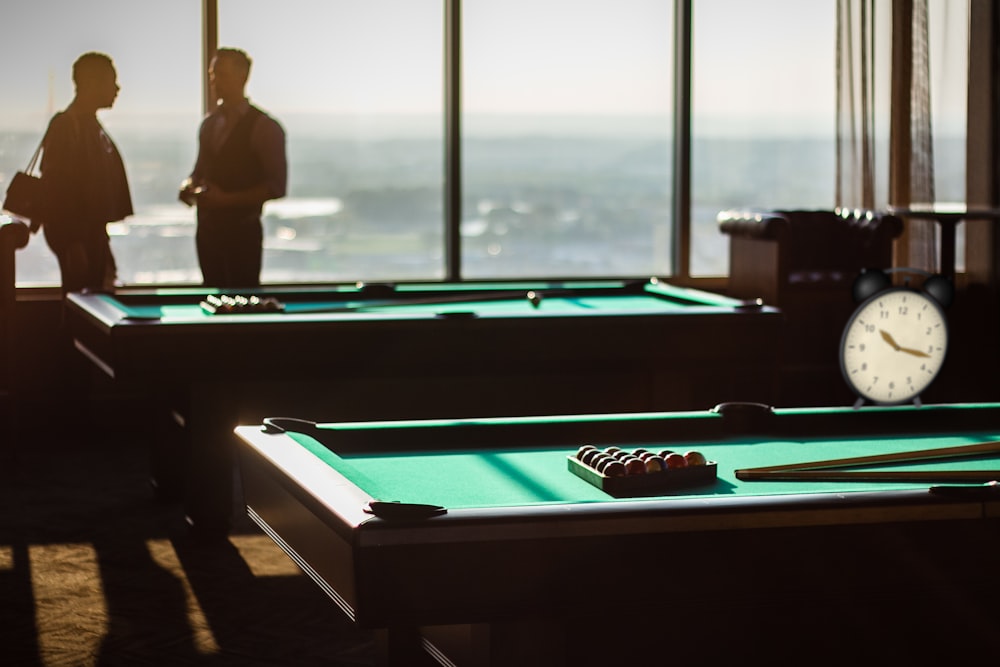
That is 10:17
